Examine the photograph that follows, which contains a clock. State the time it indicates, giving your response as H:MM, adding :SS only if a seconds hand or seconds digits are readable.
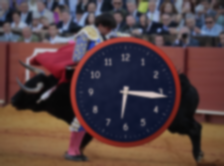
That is 6:16
